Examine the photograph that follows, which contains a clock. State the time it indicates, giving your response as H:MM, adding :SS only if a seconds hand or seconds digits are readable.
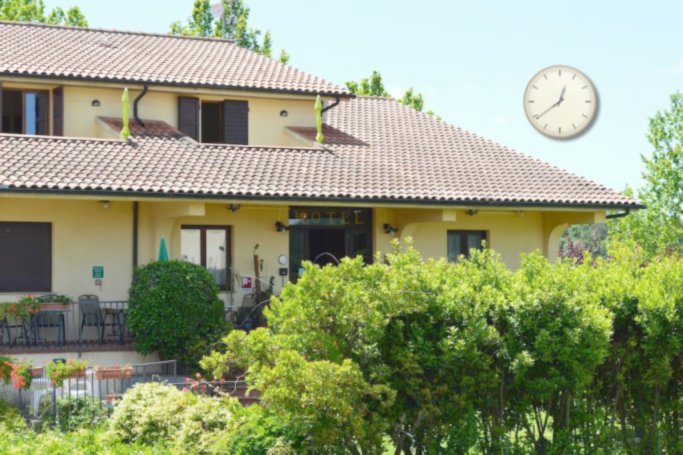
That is 12:39
